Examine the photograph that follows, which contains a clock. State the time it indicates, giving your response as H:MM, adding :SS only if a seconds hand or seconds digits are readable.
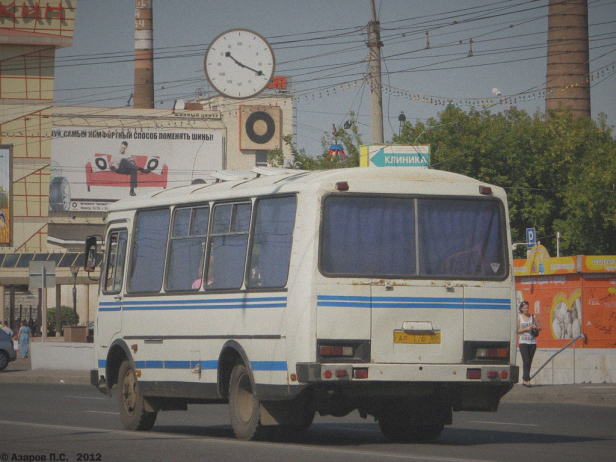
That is 10:19
